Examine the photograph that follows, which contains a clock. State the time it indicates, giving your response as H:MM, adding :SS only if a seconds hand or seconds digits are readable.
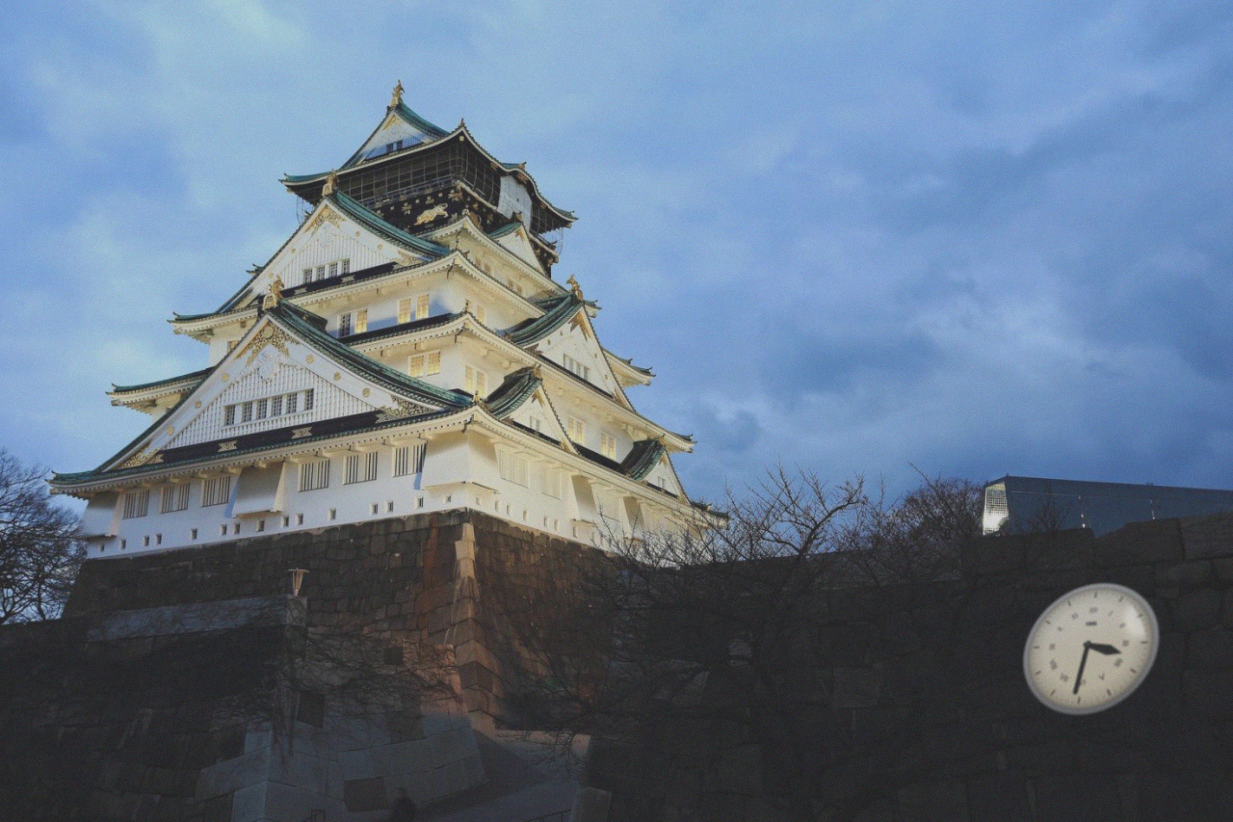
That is 3:31
